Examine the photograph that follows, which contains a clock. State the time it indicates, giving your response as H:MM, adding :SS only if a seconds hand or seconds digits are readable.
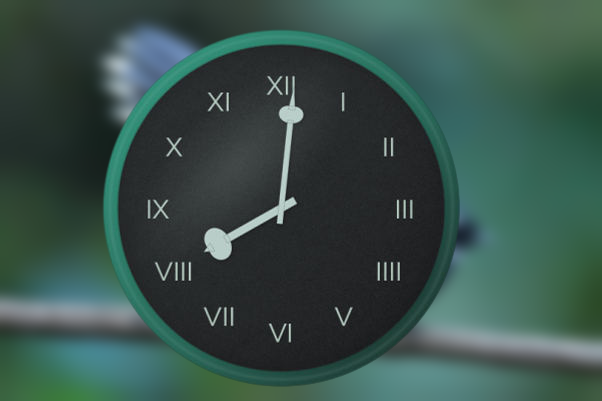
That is 8:01
